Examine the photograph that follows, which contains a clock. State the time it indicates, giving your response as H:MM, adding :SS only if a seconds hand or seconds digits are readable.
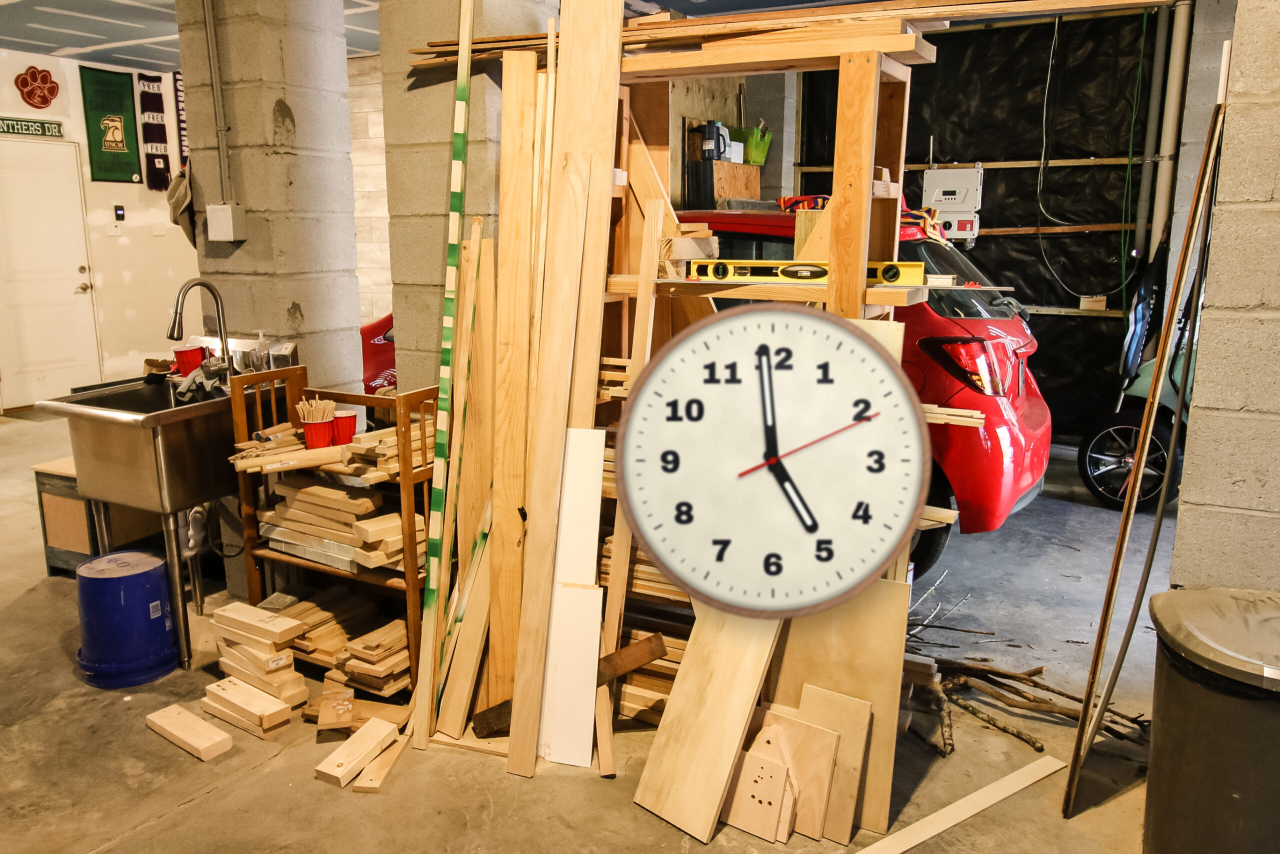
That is 4:59:11
